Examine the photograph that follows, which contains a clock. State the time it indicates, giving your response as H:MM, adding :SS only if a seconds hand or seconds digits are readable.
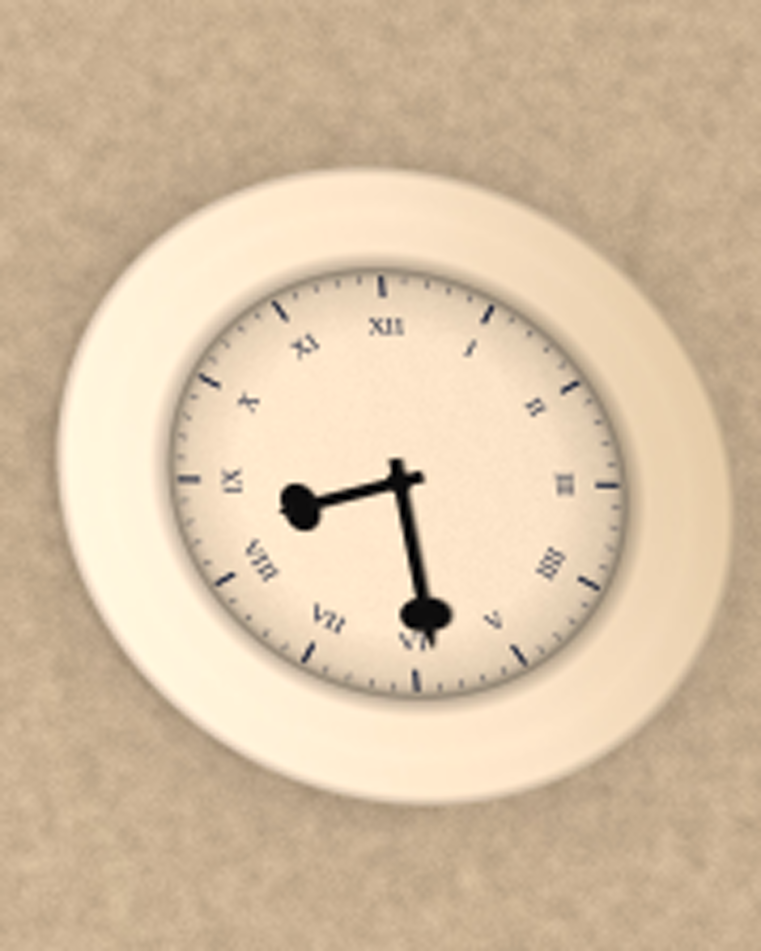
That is 8:29
